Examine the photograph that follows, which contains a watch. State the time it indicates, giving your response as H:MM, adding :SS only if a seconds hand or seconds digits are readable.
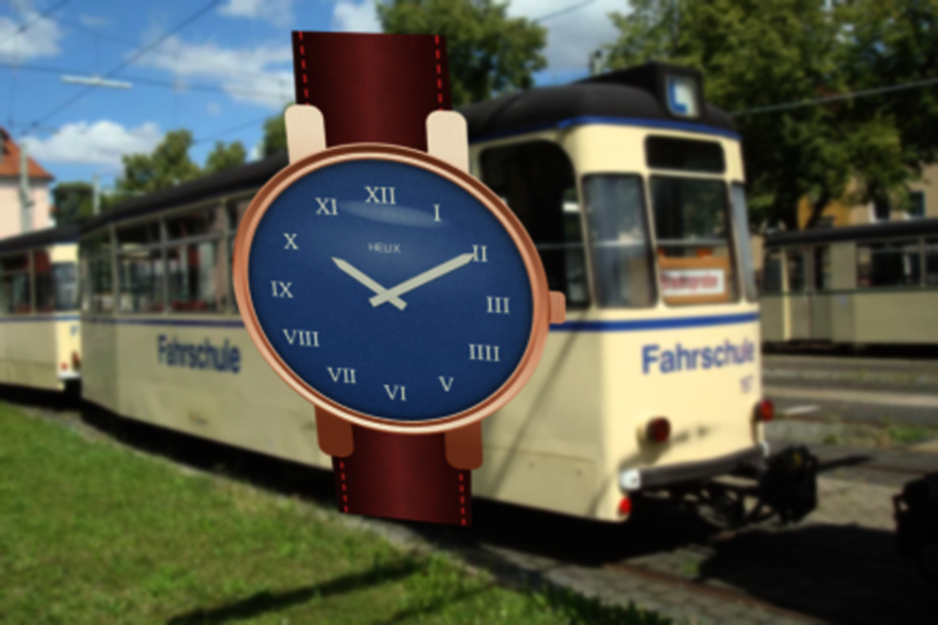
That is 10:10
